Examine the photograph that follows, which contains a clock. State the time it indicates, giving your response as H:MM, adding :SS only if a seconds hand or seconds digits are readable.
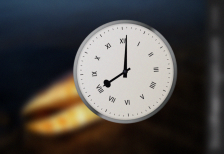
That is 8:01
